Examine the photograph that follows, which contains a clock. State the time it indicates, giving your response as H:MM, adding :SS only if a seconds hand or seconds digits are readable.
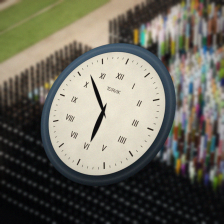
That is 5:52
